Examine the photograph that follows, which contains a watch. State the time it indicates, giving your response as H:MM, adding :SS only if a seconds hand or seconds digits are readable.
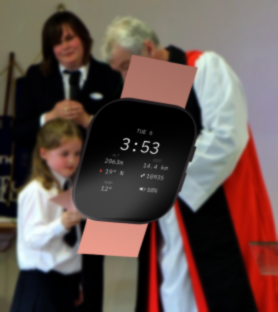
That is 3:53
